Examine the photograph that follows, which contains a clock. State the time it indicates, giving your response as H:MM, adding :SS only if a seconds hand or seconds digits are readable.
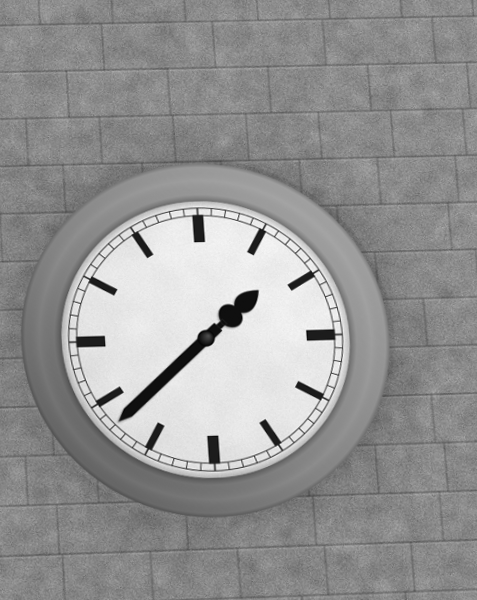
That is 1:38
